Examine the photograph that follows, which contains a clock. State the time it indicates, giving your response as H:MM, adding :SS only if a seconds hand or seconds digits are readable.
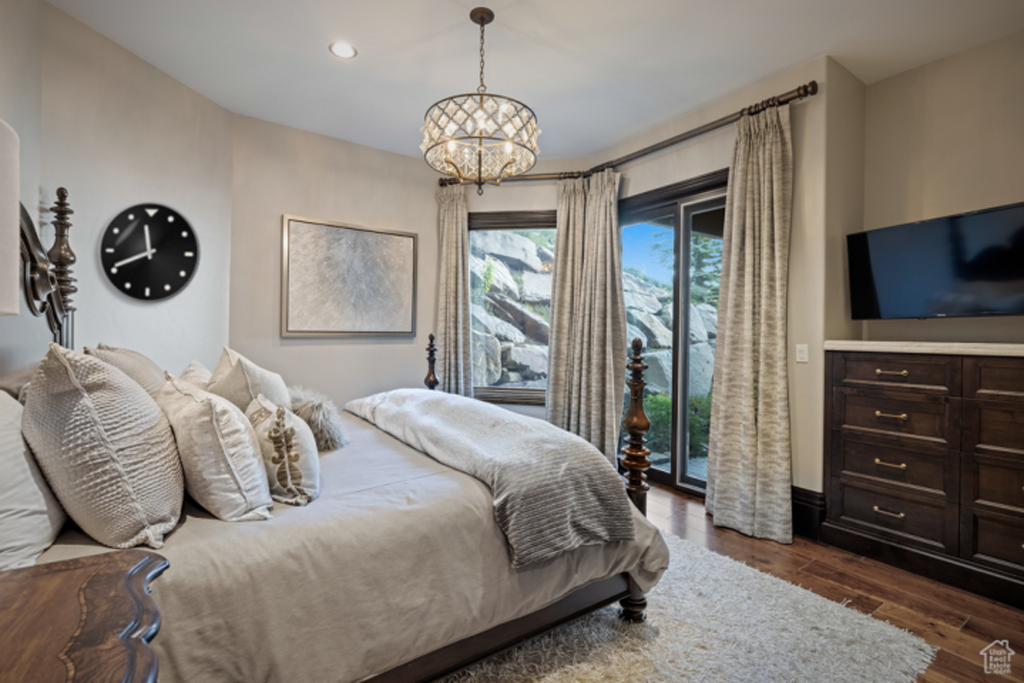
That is 11:41
